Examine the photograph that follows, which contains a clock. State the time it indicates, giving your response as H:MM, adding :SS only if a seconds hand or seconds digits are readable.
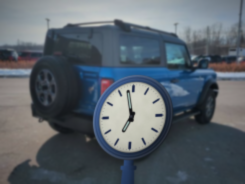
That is 6:58
